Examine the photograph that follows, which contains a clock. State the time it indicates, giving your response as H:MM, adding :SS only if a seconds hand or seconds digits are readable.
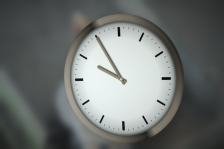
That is 9:55
